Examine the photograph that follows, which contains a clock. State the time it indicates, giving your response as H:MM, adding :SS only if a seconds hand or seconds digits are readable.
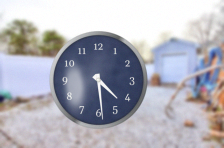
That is 4:29
